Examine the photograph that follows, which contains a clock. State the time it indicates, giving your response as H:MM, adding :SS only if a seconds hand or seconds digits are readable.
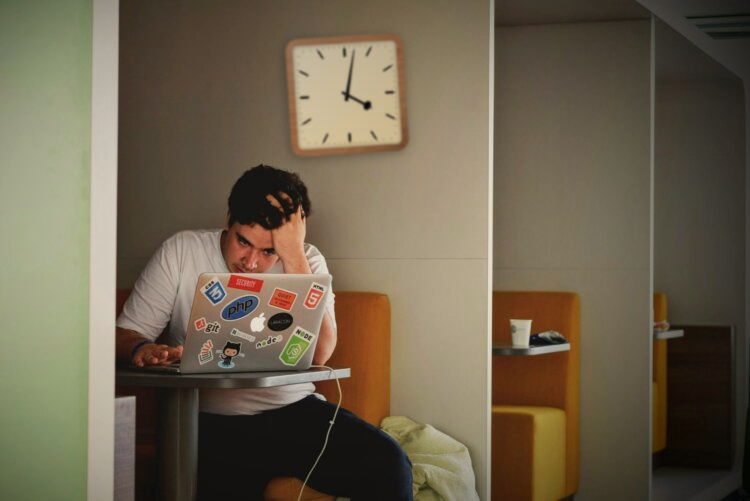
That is 4:02
